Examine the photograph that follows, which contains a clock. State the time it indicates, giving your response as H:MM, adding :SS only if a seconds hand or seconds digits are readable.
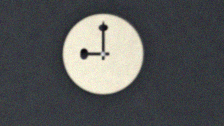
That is 9:00
